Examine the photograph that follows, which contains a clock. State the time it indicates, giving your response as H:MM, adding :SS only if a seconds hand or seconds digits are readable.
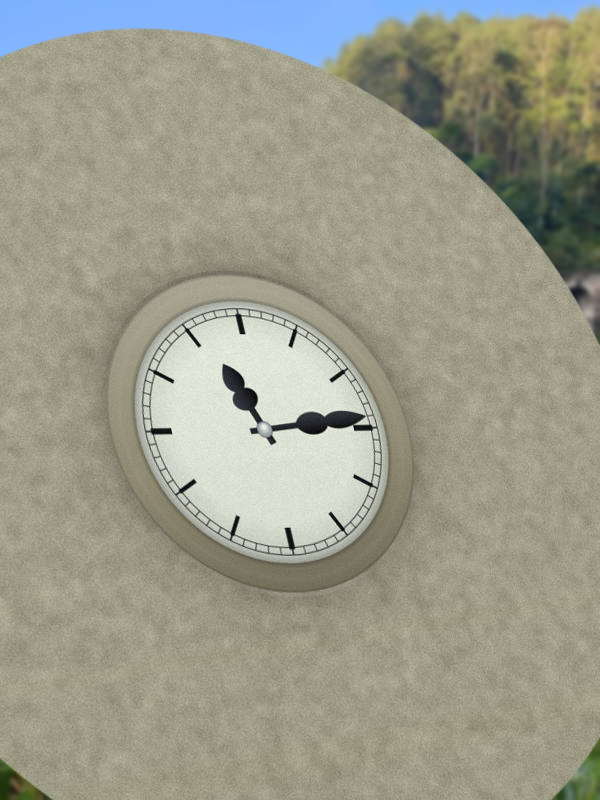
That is 11:14
